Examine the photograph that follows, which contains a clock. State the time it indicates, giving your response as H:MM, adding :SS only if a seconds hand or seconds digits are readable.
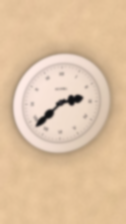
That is 2:38
